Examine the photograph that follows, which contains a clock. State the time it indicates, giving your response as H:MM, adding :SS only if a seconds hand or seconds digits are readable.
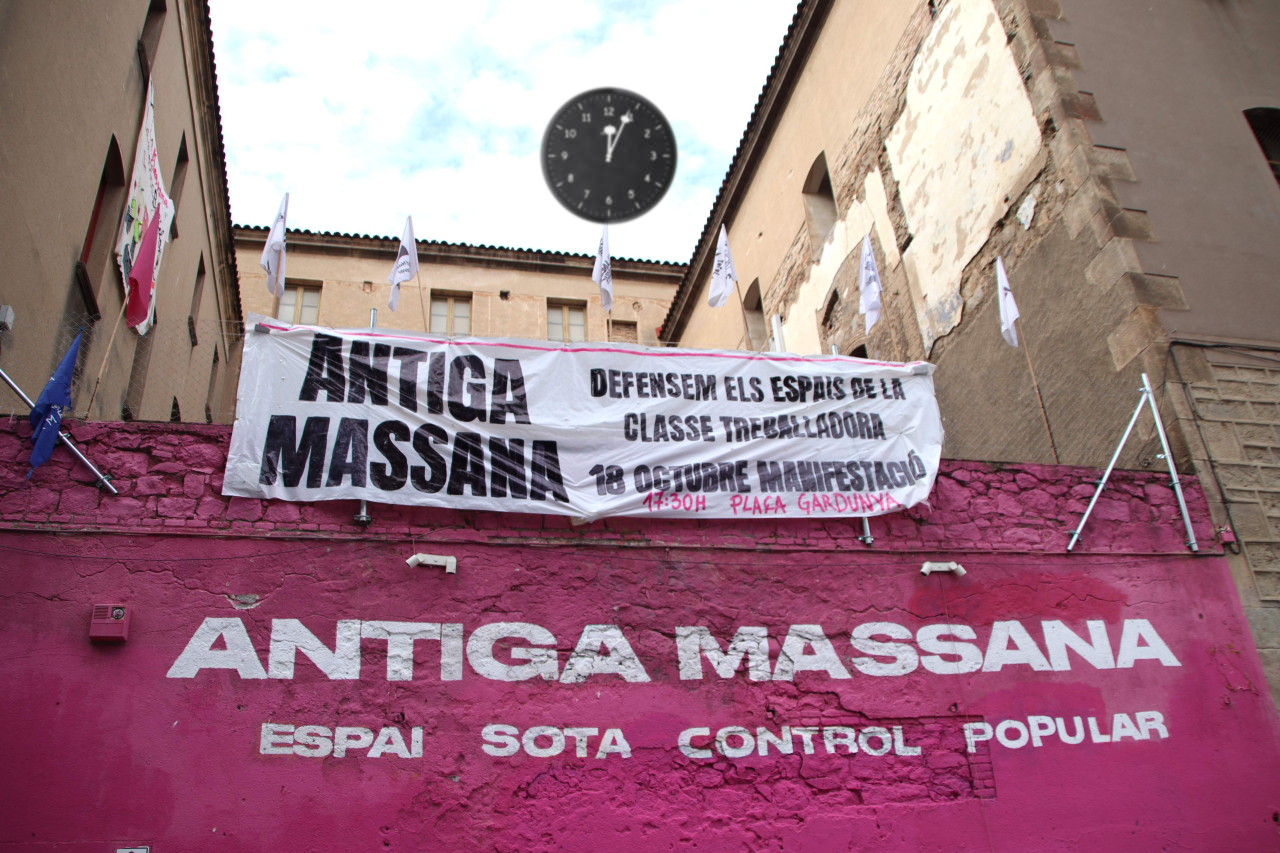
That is 12:04
